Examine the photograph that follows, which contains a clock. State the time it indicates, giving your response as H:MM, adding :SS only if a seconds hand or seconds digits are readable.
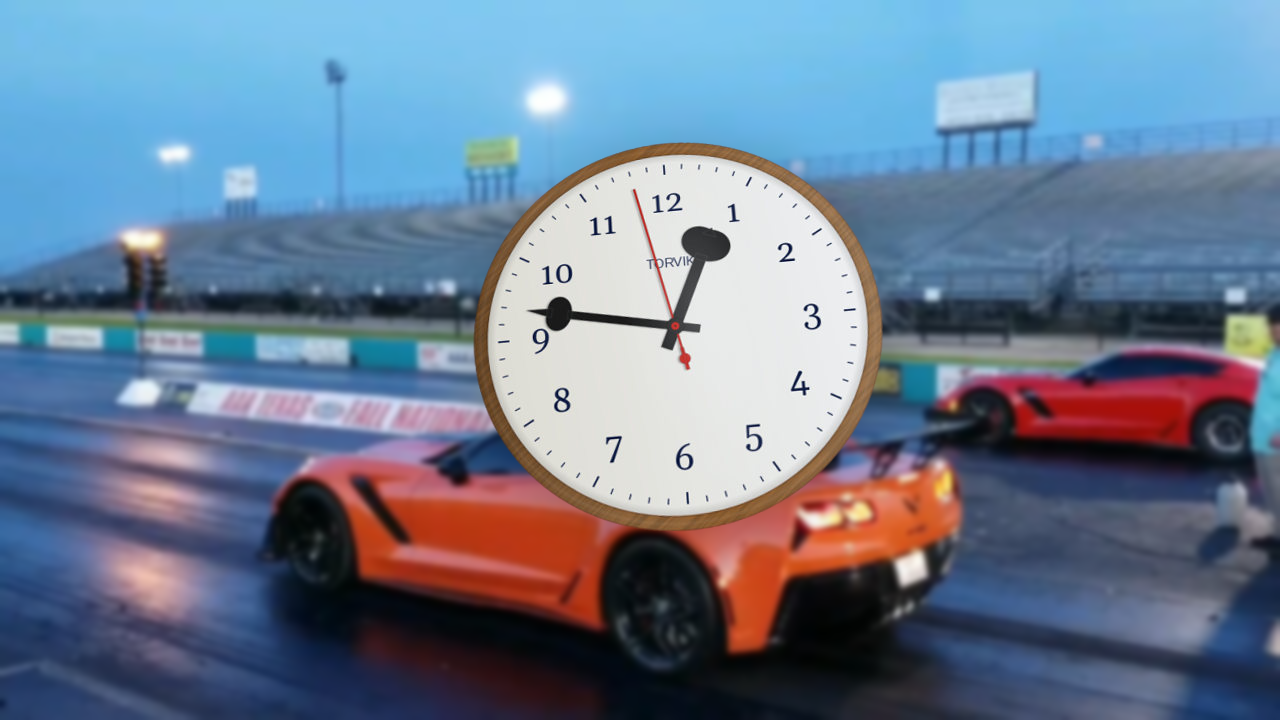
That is 12:46:58
